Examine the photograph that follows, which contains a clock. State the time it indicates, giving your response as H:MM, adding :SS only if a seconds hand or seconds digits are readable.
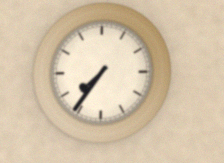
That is 7:36
